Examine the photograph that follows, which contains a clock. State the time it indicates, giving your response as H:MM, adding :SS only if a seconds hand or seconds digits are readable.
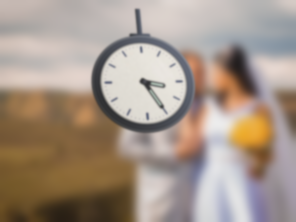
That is 3:25
